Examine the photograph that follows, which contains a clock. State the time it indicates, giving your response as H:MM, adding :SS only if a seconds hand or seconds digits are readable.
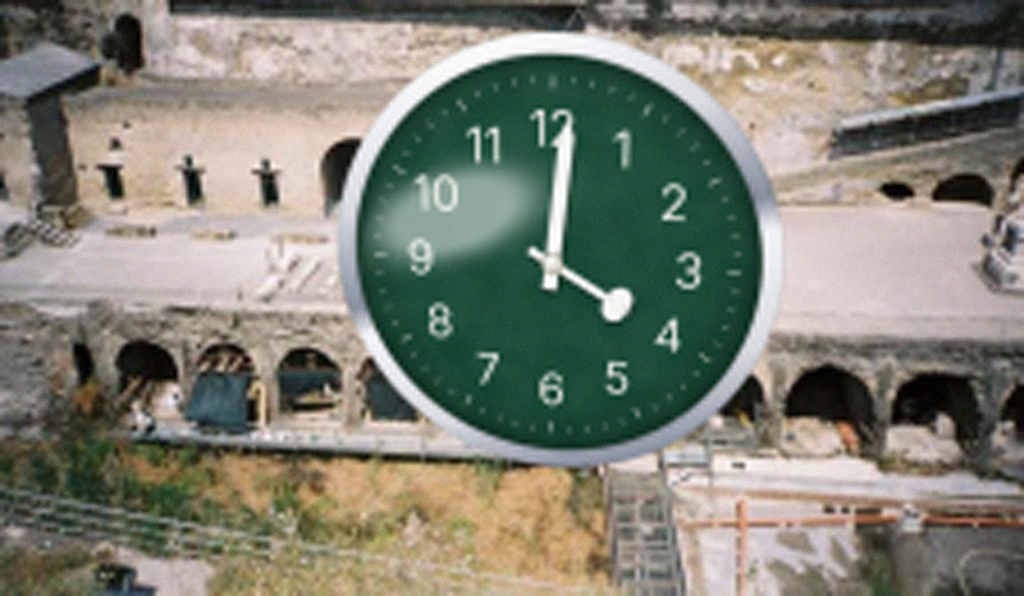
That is 4:01
